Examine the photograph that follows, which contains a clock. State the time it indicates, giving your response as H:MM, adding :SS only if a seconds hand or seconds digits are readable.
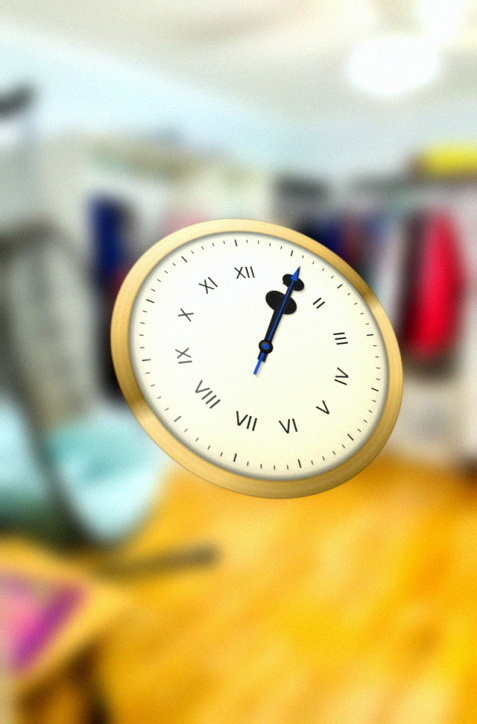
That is 1:06:06
